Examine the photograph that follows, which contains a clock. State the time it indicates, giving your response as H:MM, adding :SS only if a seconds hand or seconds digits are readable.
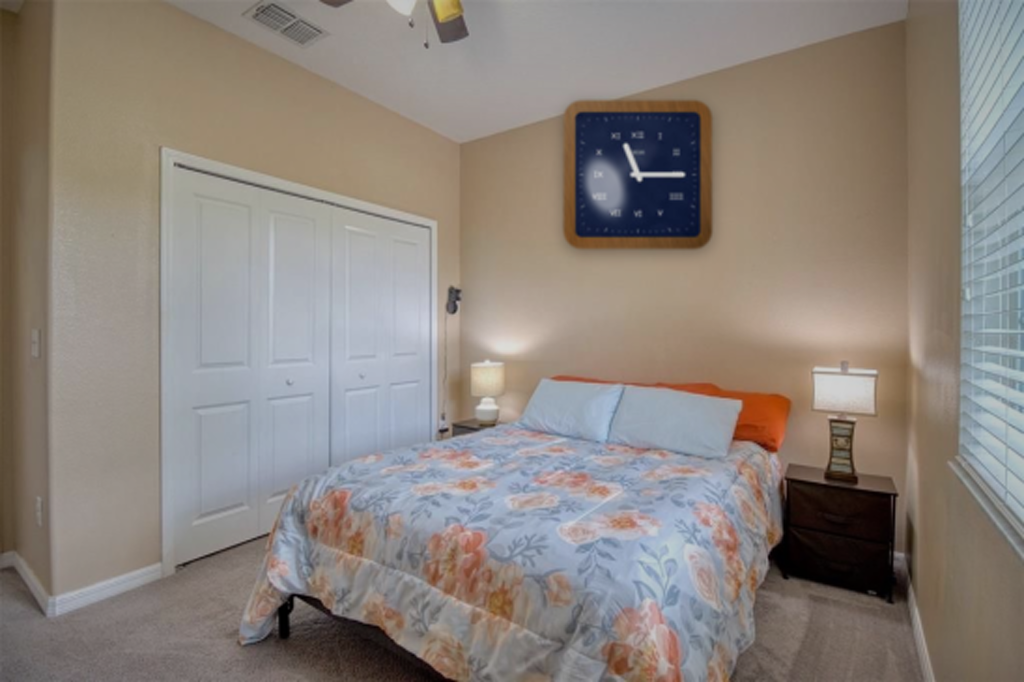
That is 11:15
